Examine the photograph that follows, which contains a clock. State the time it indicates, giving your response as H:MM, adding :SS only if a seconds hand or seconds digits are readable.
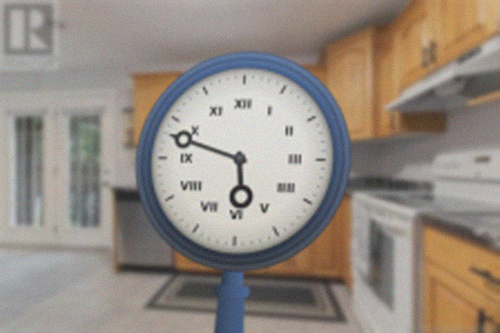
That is 5:48
